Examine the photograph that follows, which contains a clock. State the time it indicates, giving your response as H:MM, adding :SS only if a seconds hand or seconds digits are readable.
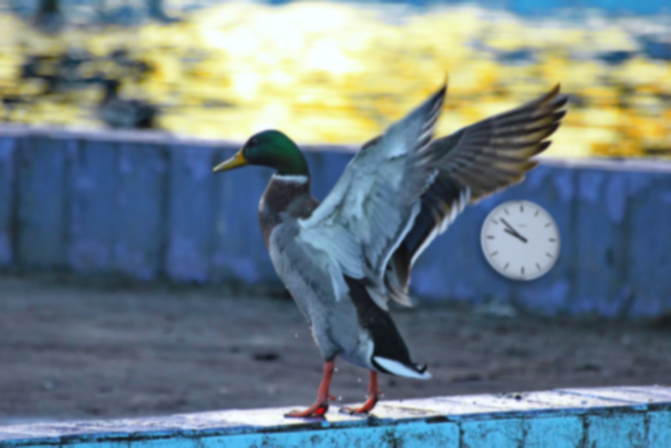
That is 9:52
